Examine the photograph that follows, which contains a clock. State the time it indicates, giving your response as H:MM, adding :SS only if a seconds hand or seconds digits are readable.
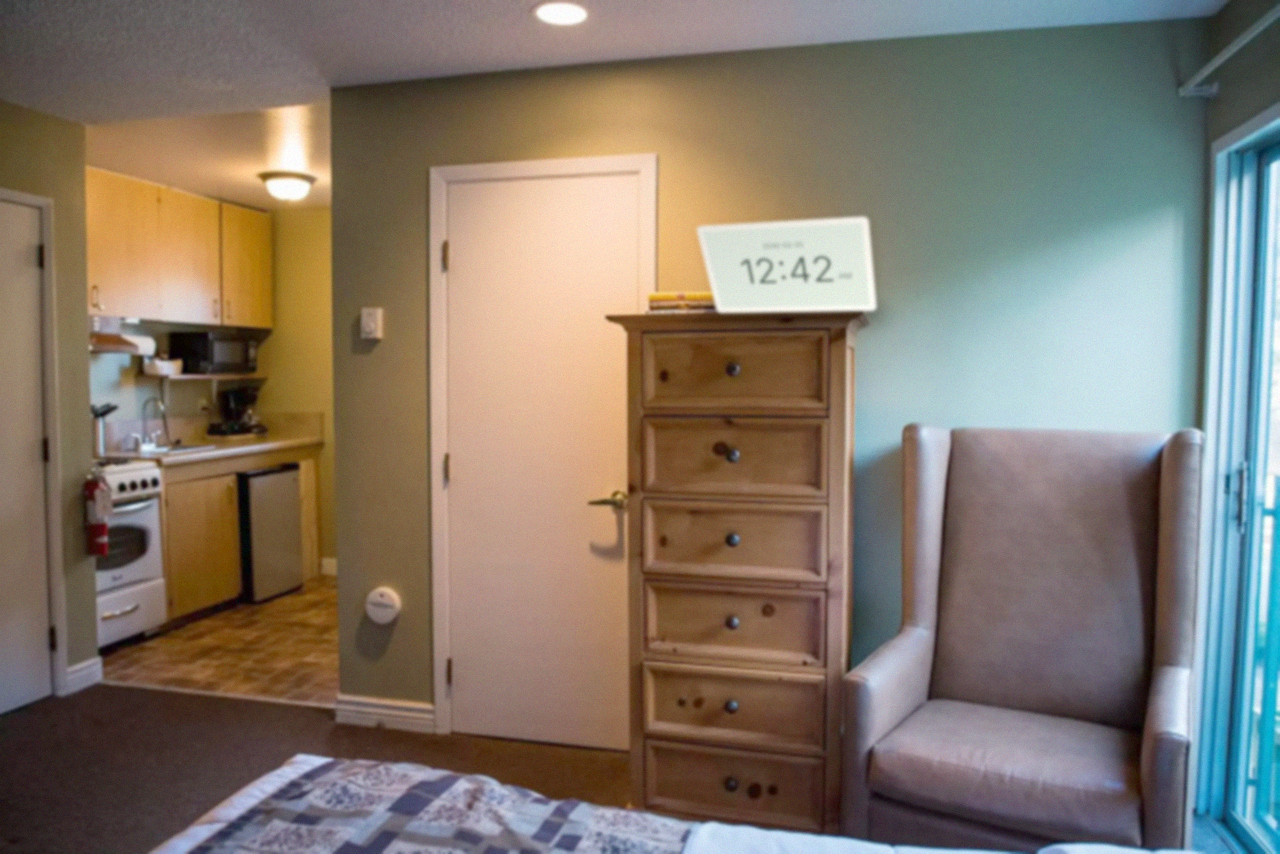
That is 12:42
